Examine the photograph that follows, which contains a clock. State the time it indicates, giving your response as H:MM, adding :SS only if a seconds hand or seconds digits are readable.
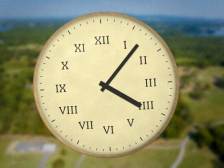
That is 4:07
